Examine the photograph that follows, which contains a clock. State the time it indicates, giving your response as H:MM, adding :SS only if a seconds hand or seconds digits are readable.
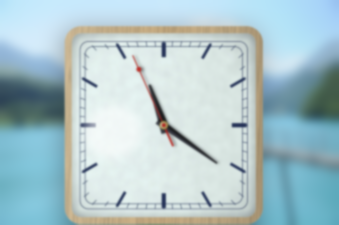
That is 11:20:56
